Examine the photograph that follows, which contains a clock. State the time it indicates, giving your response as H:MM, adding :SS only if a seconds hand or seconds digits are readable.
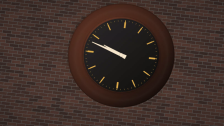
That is 9:48
